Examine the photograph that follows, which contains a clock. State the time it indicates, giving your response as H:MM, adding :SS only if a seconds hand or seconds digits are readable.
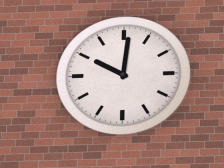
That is 10:01
